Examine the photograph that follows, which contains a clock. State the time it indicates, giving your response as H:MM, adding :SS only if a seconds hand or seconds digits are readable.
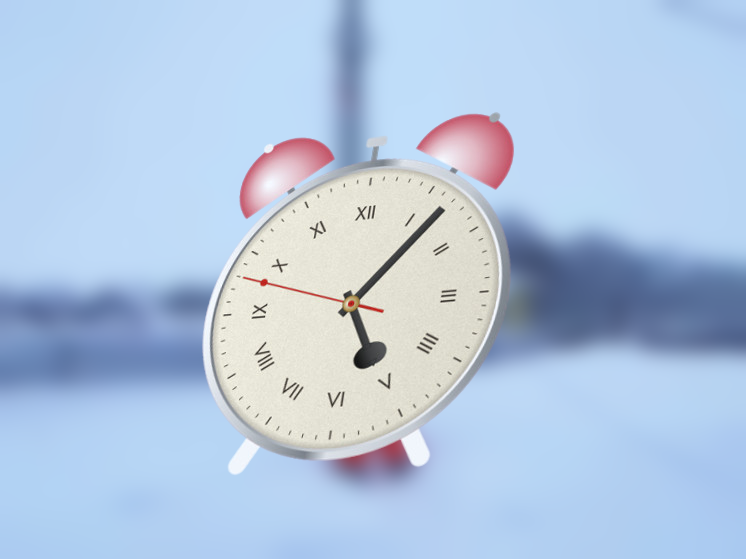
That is 5:06:48
